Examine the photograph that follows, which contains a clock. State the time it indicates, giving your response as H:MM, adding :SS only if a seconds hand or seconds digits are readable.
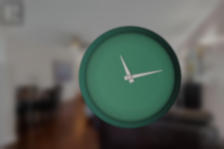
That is 11:13
